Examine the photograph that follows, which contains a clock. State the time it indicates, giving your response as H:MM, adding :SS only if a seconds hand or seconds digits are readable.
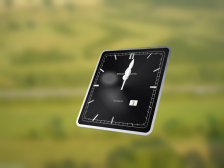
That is 12:01
